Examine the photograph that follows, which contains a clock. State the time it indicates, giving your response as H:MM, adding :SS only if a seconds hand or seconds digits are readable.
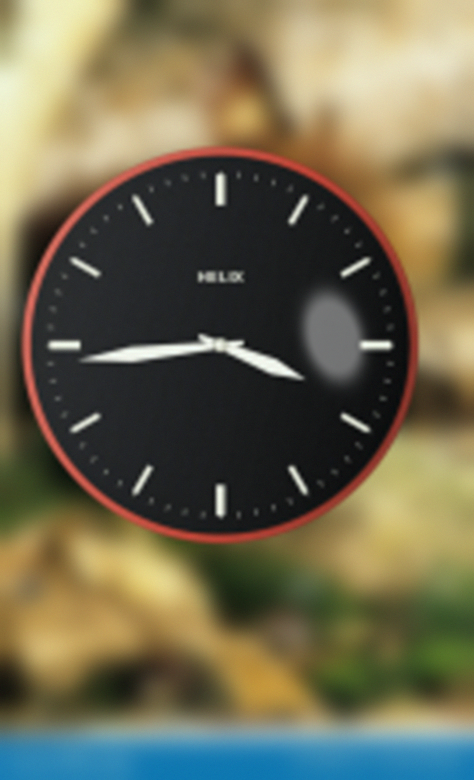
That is 3:44
